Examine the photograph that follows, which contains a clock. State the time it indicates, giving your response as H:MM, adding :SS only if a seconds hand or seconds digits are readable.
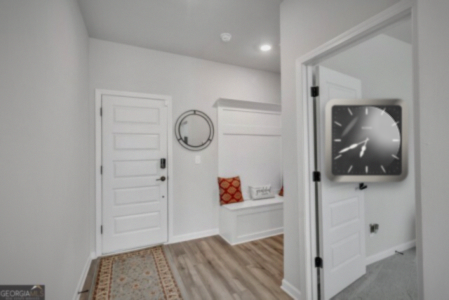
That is 6:41
